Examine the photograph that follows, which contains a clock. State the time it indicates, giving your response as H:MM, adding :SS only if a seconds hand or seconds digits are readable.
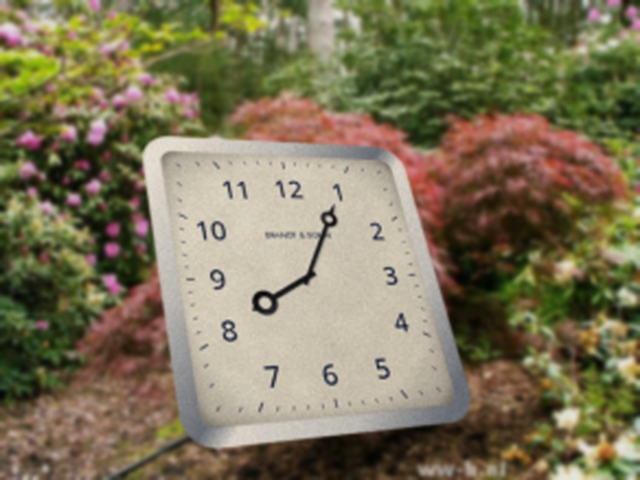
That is 8:05
